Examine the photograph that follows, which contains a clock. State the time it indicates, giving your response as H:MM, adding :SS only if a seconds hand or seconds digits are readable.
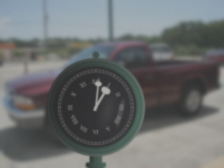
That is 1:01
